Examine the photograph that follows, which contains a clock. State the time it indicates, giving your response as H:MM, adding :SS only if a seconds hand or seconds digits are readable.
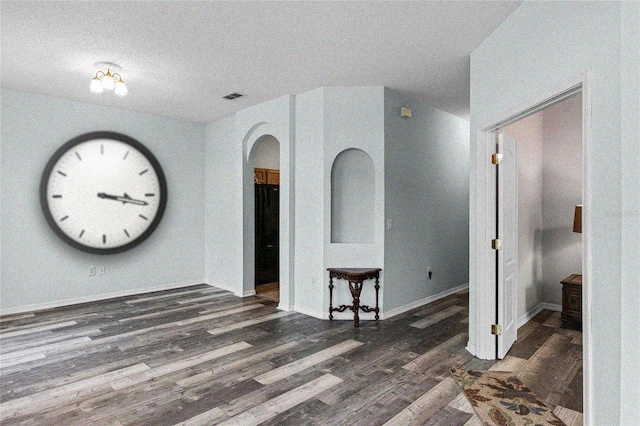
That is 3:17
